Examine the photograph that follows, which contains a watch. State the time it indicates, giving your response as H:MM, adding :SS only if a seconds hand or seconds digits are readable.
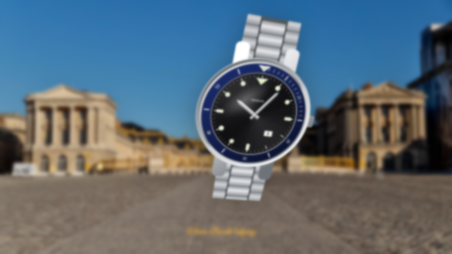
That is 10:06
